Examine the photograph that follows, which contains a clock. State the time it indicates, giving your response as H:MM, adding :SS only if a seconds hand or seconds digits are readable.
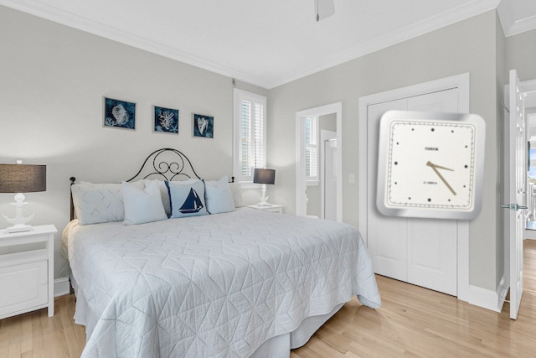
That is 3:23
